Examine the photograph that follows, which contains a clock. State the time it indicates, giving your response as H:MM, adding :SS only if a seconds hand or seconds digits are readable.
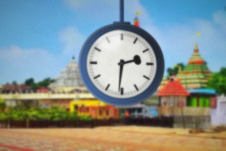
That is 2:31
